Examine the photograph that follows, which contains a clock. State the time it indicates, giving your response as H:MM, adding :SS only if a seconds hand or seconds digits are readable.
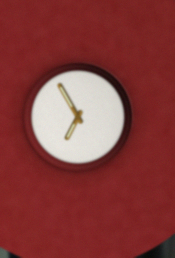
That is 6:55
